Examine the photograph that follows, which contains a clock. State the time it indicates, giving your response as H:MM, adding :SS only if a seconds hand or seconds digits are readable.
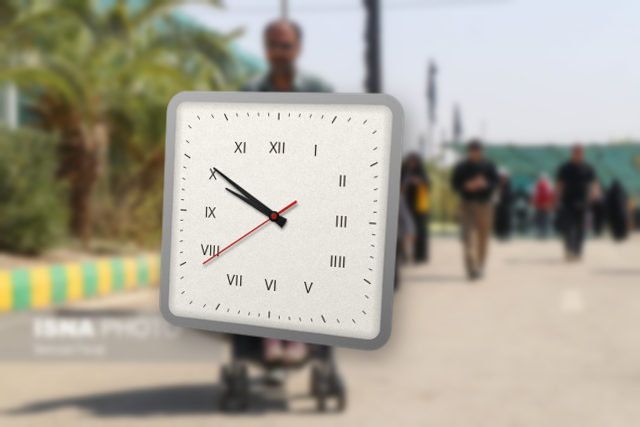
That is 9:50:39
